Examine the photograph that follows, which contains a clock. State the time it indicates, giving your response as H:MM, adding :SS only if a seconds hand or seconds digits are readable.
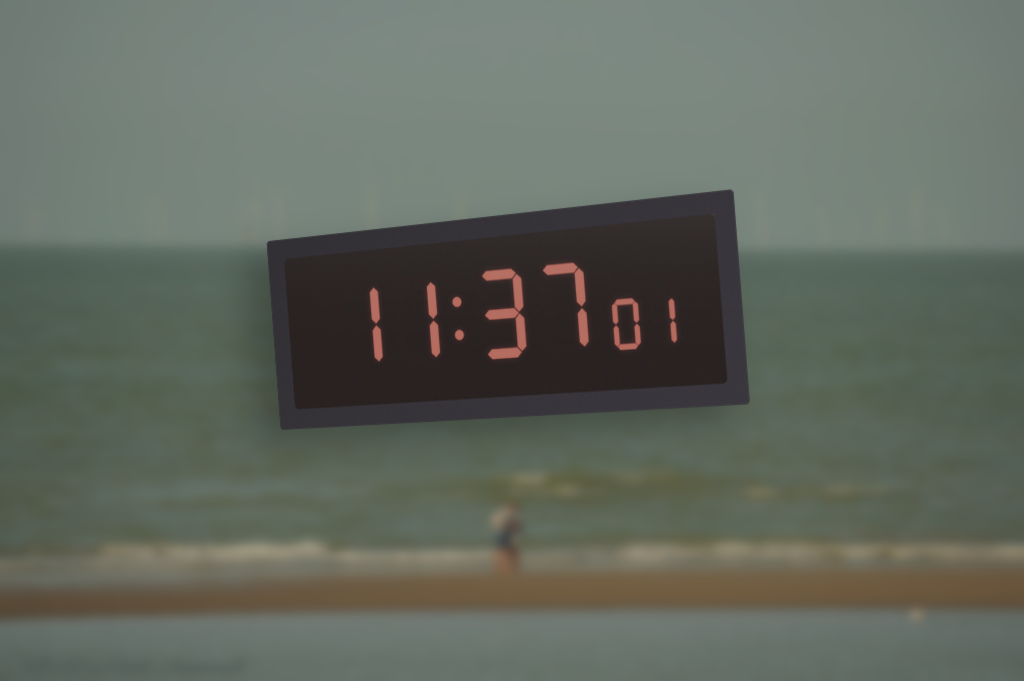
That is 11:37:01
